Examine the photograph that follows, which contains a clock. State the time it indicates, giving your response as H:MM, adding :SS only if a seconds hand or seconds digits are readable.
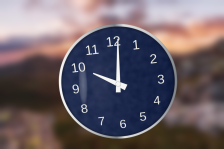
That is 10:01
